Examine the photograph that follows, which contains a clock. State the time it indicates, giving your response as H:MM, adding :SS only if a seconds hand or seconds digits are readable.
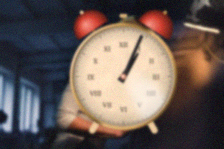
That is 1:04
